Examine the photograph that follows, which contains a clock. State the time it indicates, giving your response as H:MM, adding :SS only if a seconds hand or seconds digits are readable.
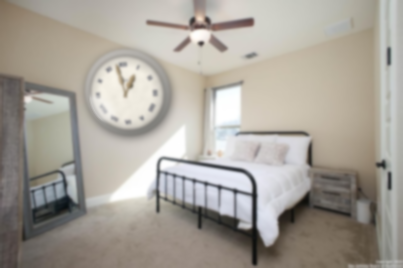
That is 12:58
